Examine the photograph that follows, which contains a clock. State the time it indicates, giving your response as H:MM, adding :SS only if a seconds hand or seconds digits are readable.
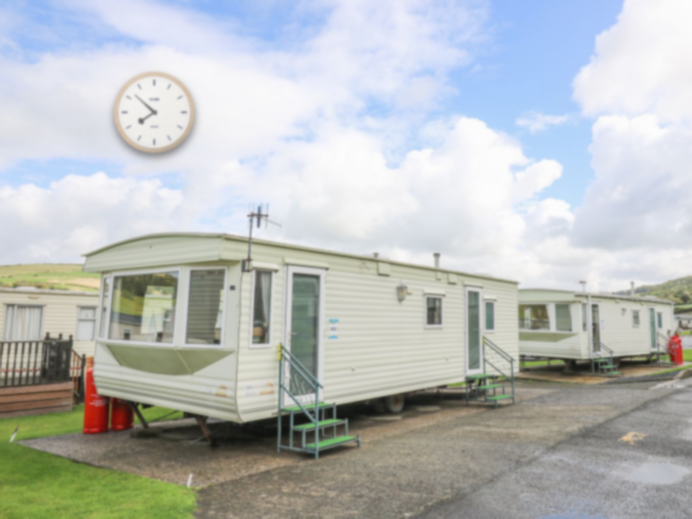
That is 7:52
